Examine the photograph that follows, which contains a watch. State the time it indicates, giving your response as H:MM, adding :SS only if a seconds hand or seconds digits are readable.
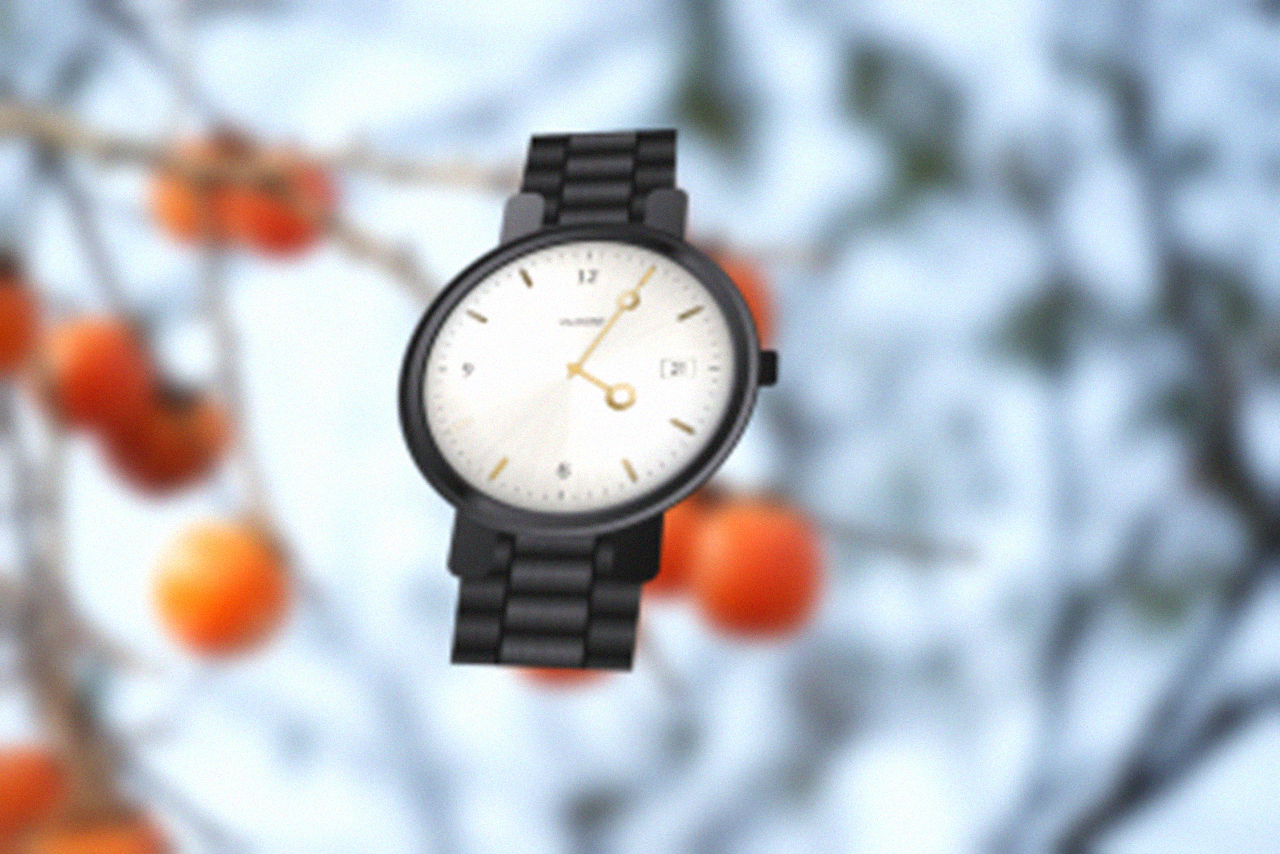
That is 4:05
